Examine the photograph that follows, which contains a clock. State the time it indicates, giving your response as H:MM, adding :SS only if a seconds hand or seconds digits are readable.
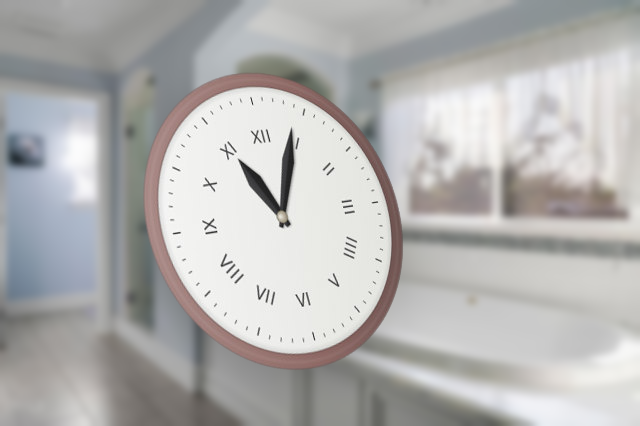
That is 11:04
